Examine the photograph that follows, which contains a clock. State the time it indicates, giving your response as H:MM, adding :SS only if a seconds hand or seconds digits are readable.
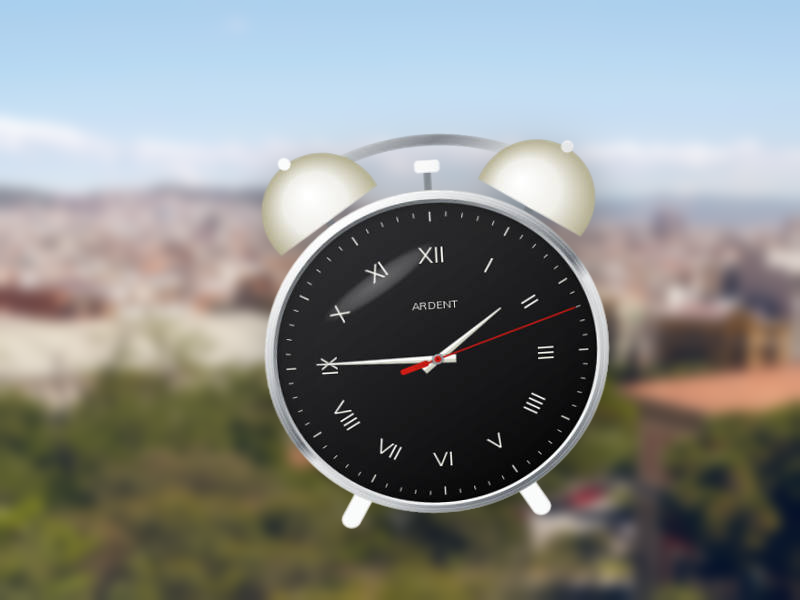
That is 1:45:12
